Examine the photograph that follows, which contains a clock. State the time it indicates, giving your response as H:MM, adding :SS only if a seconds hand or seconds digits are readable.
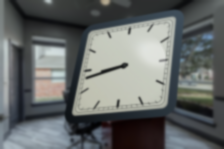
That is 8:43
